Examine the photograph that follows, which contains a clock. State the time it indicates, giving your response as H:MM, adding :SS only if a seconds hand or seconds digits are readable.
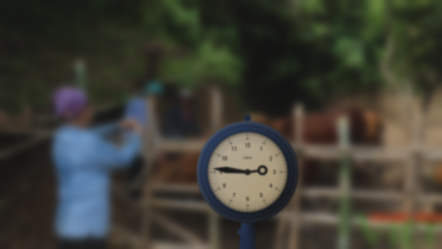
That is 2:46
